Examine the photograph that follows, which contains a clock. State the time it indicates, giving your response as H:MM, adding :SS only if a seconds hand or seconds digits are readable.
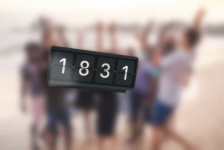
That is 18:31
